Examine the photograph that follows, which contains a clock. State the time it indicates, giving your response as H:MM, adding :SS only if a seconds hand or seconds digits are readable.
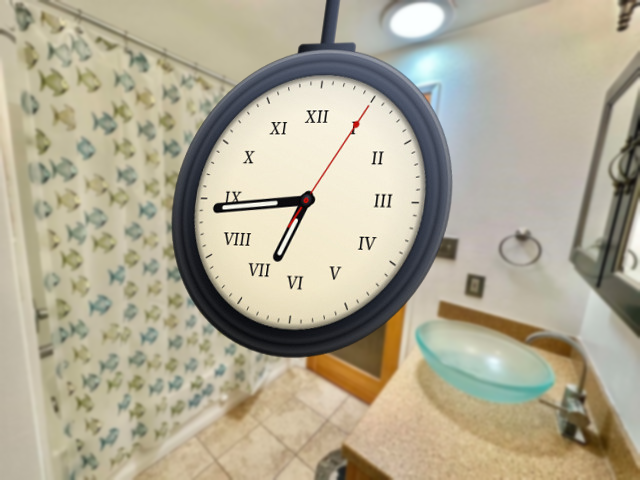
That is 6:44:05
